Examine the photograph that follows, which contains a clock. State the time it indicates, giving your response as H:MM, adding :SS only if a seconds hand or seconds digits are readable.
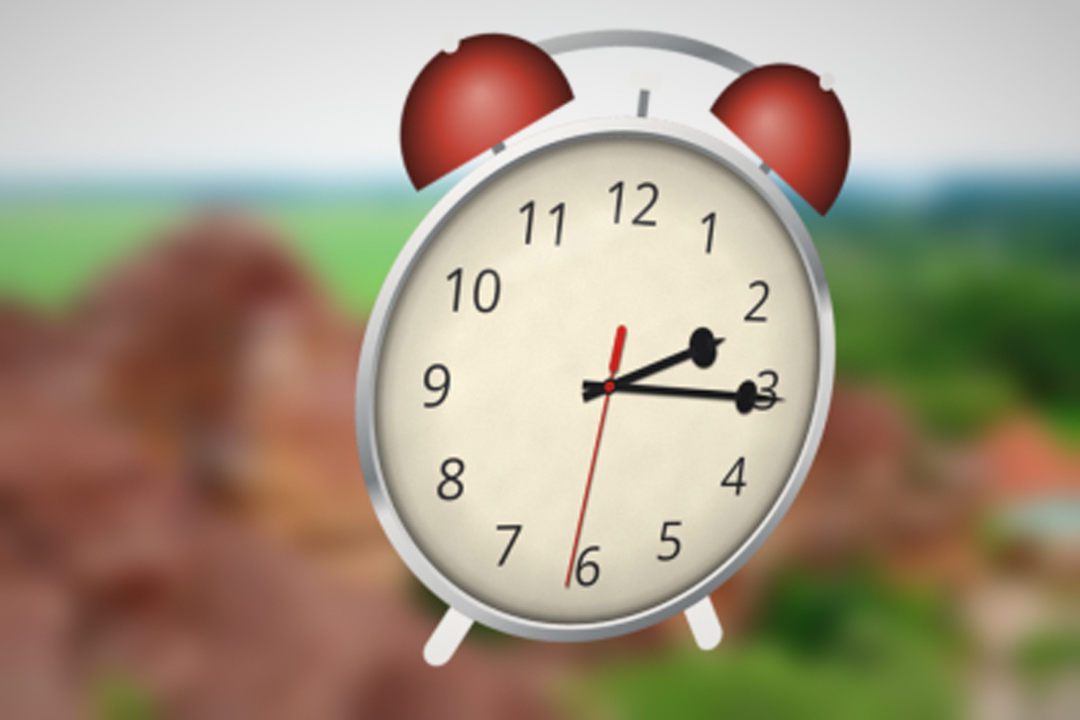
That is 2:15:31
